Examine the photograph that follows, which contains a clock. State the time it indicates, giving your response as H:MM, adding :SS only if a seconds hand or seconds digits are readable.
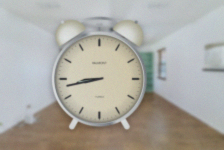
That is 8:43
